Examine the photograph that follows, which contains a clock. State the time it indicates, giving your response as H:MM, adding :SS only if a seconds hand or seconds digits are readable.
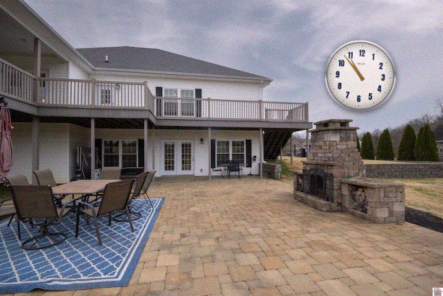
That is 10:53
